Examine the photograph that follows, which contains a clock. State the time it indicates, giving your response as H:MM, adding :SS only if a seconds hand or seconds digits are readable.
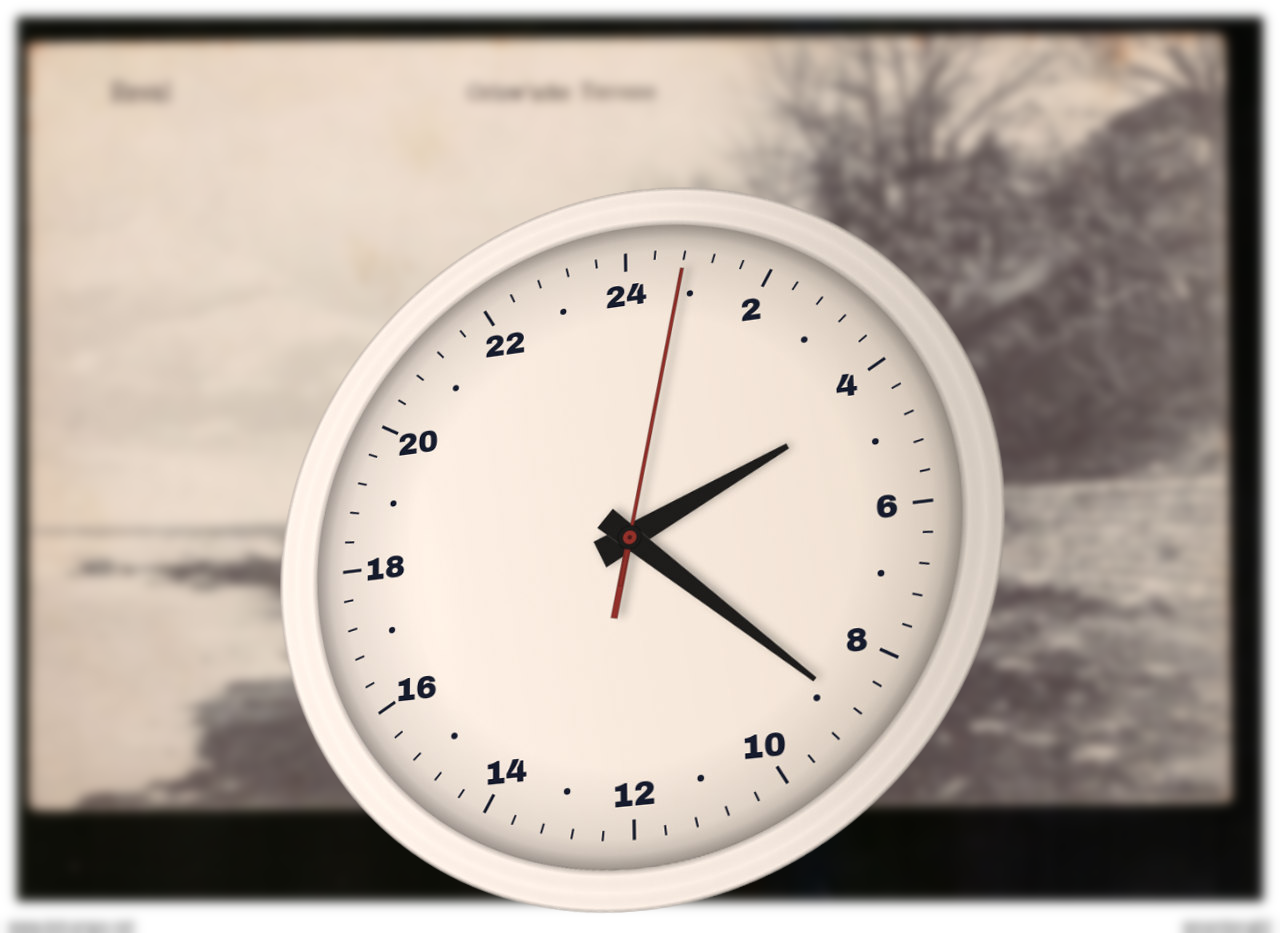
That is 4:22:02
